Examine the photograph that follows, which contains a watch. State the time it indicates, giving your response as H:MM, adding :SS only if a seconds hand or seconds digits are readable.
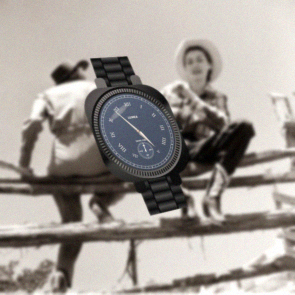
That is 4:54
